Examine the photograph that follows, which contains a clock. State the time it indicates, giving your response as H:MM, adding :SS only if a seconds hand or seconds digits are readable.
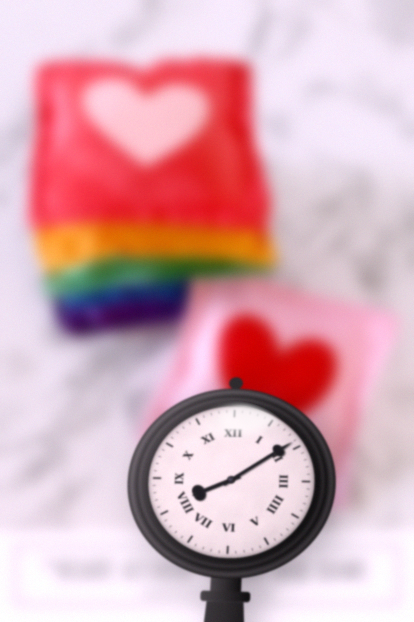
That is 8:09
